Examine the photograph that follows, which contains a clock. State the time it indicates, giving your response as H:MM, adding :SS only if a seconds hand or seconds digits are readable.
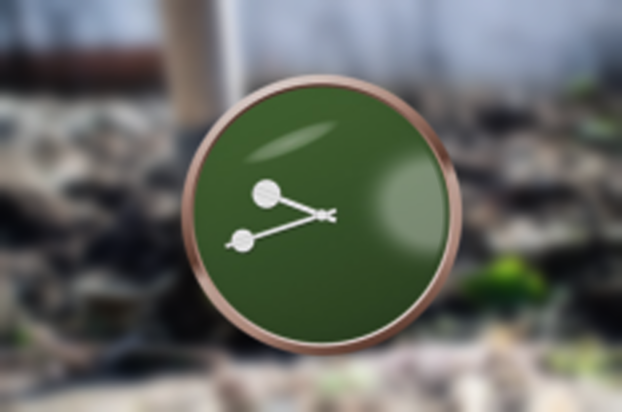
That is 9:42
